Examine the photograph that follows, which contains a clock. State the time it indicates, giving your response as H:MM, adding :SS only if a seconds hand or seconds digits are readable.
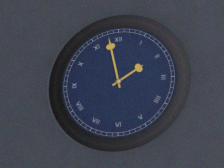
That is 1:58
